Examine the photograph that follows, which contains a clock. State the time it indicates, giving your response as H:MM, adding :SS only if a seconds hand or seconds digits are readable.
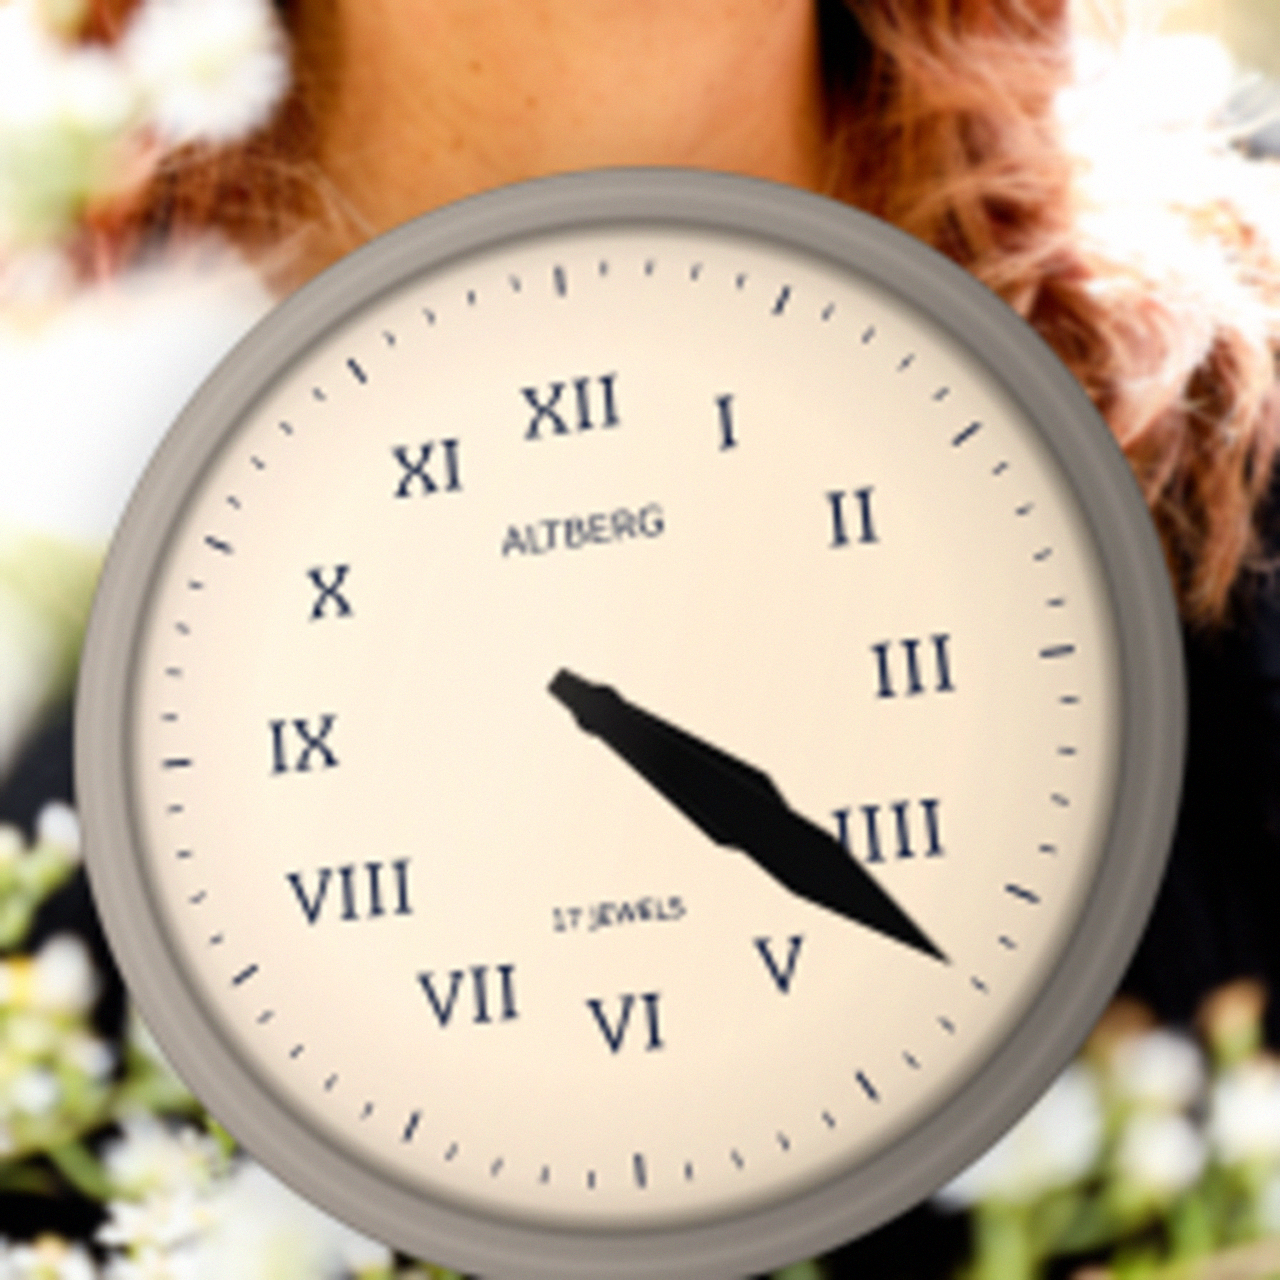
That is 4:22
